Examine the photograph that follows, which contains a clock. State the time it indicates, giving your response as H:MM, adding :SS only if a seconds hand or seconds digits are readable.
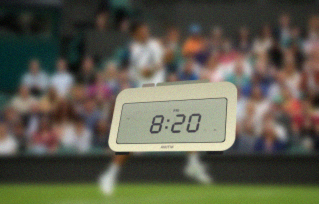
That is 8:20
